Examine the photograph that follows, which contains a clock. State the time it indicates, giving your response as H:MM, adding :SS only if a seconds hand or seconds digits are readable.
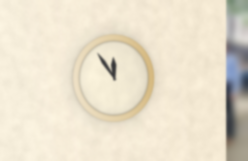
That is 11:54
